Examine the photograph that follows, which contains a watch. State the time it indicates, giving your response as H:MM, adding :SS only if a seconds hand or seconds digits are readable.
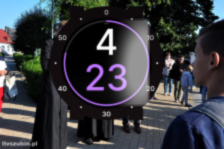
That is 4:23
